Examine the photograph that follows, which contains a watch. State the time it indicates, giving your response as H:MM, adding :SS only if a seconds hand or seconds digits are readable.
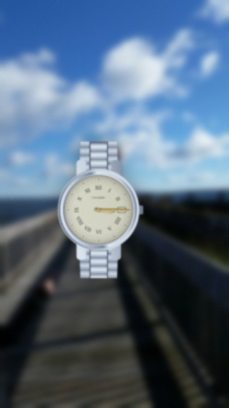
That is 3:15
